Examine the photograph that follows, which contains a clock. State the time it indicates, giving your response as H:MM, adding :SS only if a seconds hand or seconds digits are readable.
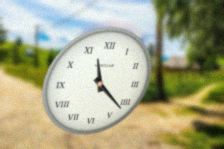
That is 11:22
